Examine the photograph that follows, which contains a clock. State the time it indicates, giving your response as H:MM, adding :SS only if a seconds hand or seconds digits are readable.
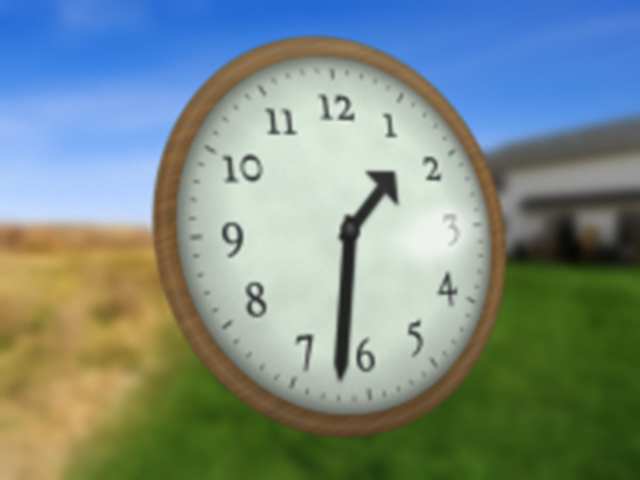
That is 1:32
